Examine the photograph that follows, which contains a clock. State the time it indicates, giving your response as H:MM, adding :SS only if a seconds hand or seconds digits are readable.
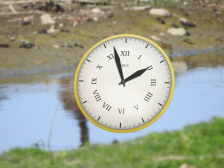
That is 1:57
